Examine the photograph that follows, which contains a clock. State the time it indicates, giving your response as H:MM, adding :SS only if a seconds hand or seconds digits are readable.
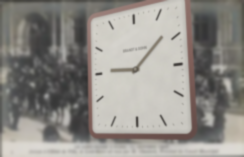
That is 9:08
